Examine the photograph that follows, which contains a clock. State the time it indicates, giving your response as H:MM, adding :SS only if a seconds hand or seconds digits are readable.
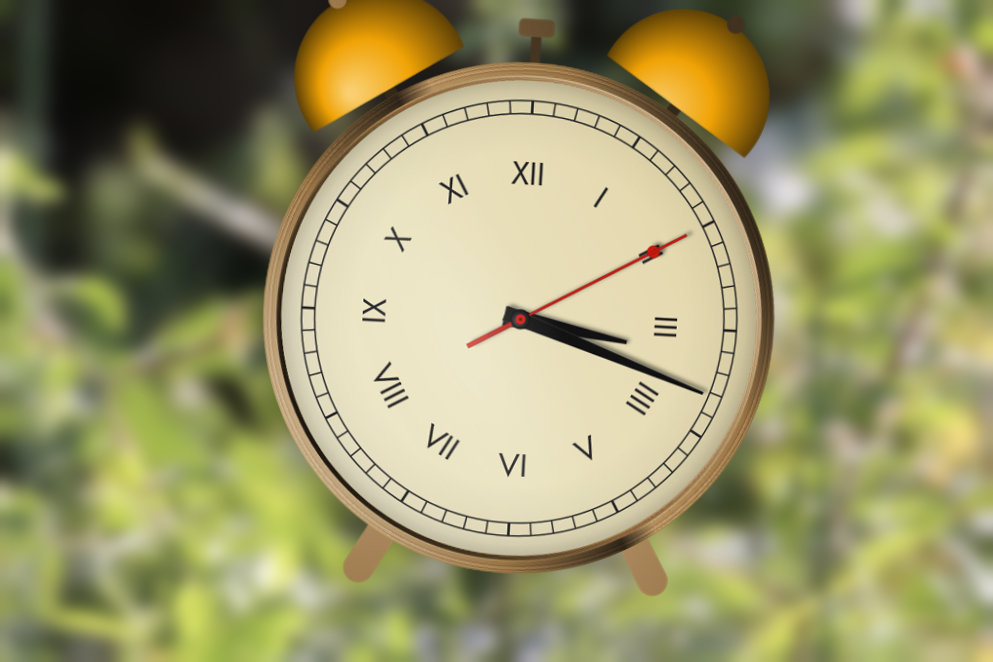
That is 3:18:10
